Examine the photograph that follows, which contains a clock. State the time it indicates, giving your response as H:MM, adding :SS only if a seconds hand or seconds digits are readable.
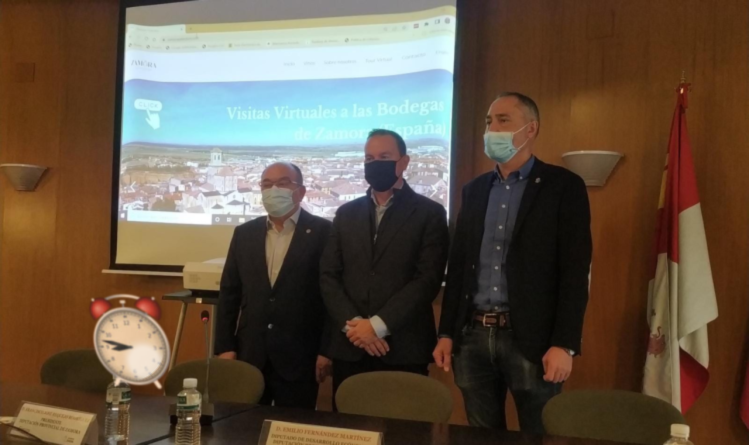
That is 8:47
